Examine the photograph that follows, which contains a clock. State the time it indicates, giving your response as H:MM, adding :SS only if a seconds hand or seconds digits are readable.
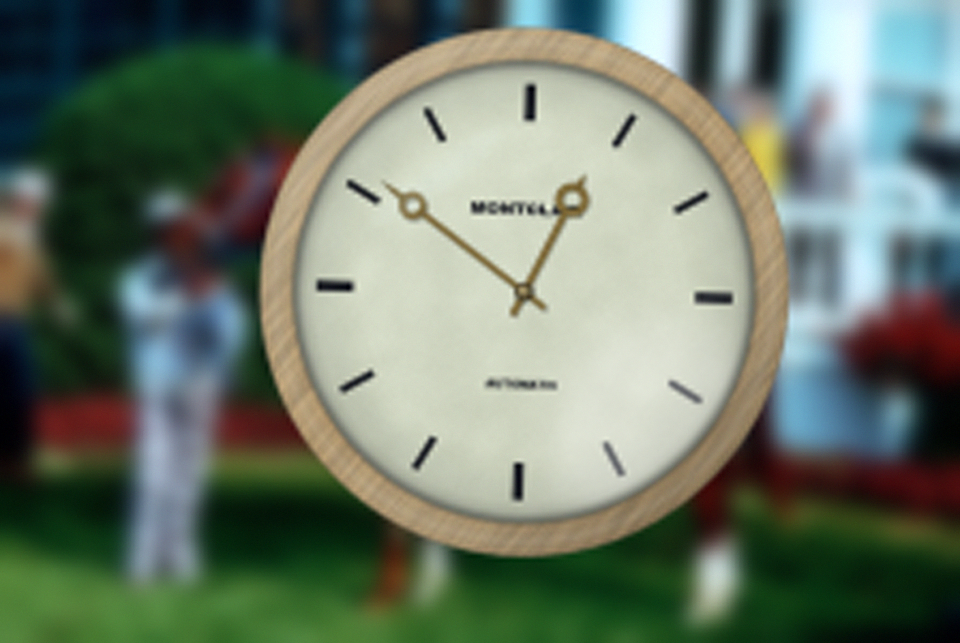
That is 12:51
